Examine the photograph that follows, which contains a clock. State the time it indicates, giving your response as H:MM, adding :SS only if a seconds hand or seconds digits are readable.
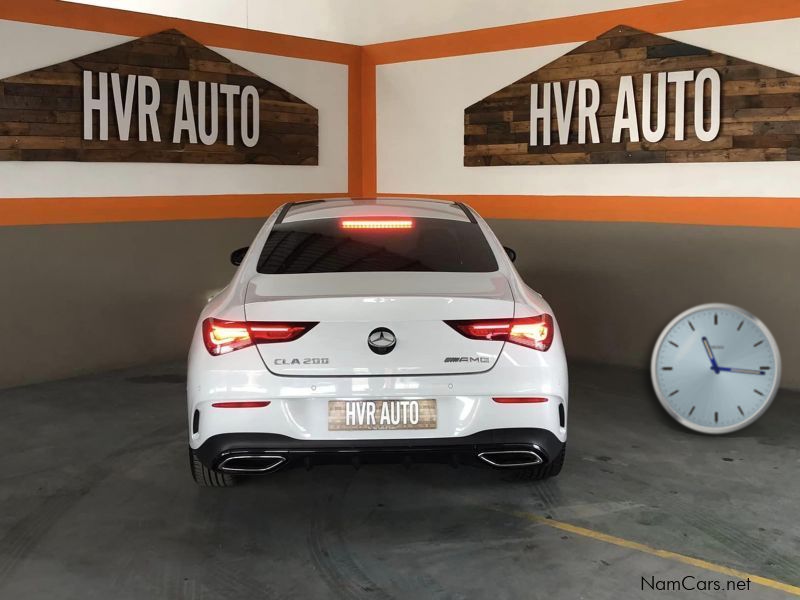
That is 11:16
